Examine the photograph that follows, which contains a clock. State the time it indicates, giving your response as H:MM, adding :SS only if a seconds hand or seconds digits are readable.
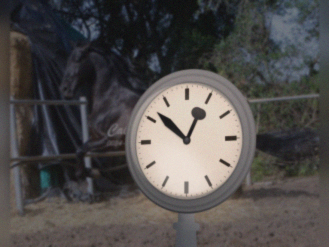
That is 12:52
